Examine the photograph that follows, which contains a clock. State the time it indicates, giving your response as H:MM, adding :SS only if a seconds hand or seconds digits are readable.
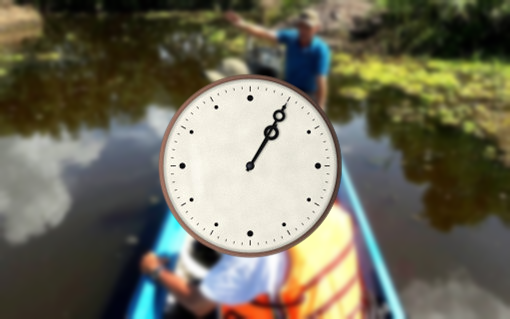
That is 1:05
